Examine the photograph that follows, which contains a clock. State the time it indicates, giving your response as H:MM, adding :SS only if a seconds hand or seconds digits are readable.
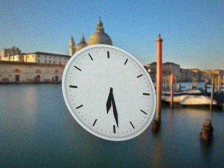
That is 6:29
